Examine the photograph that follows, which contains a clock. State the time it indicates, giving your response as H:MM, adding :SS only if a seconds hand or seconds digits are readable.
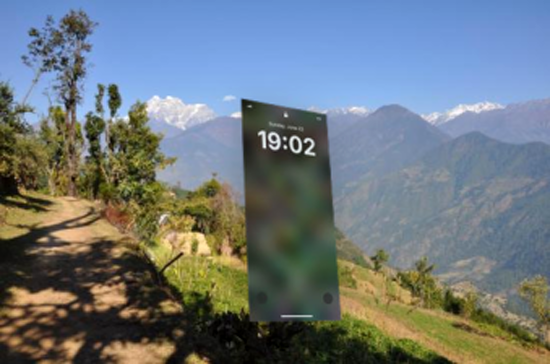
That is 19:02
